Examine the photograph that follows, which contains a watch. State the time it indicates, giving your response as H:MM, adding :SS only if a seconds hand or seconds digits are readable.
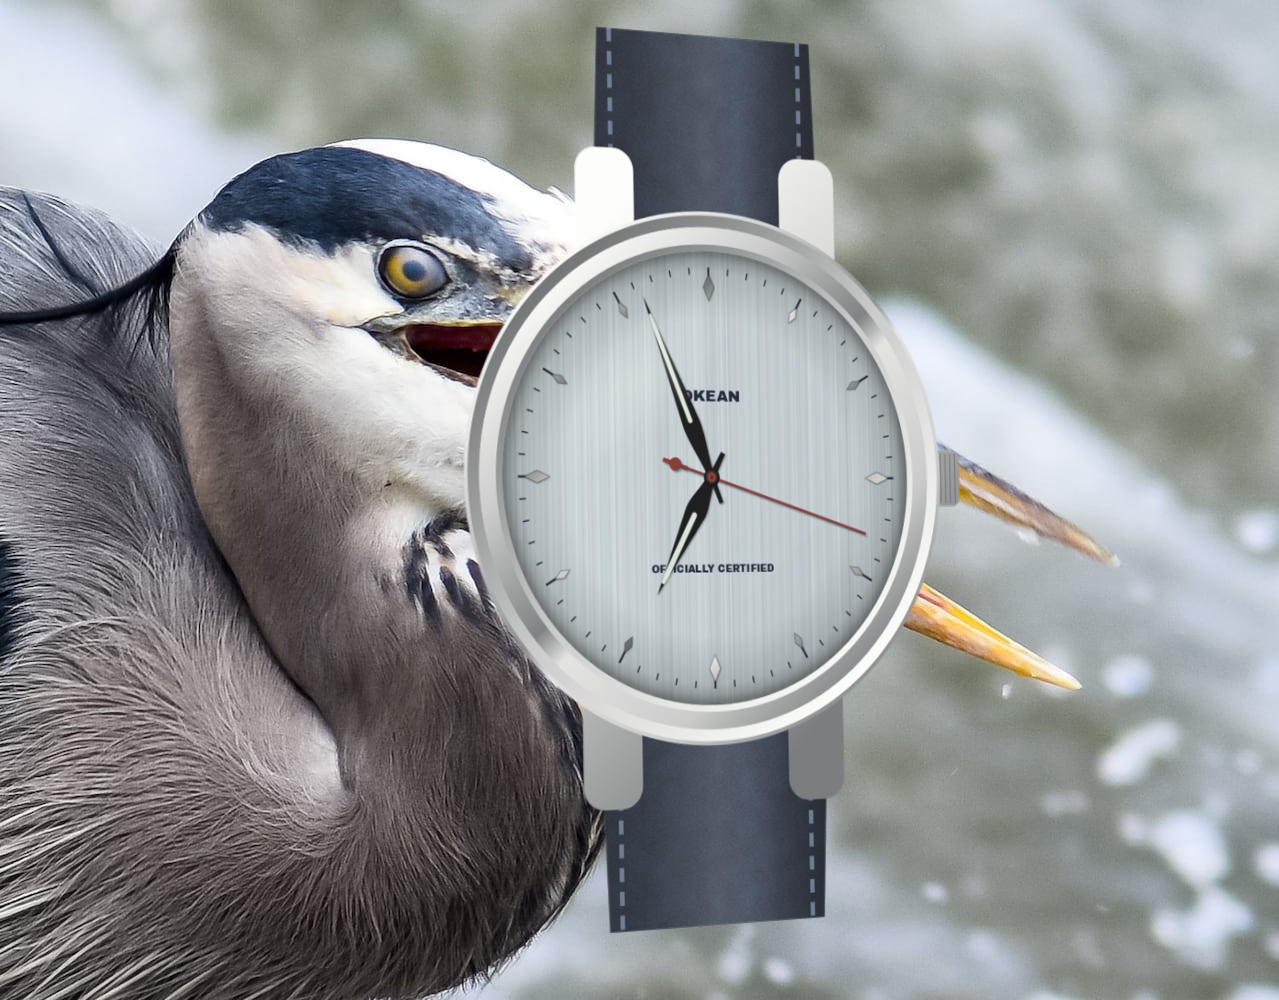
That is 6:56:18
